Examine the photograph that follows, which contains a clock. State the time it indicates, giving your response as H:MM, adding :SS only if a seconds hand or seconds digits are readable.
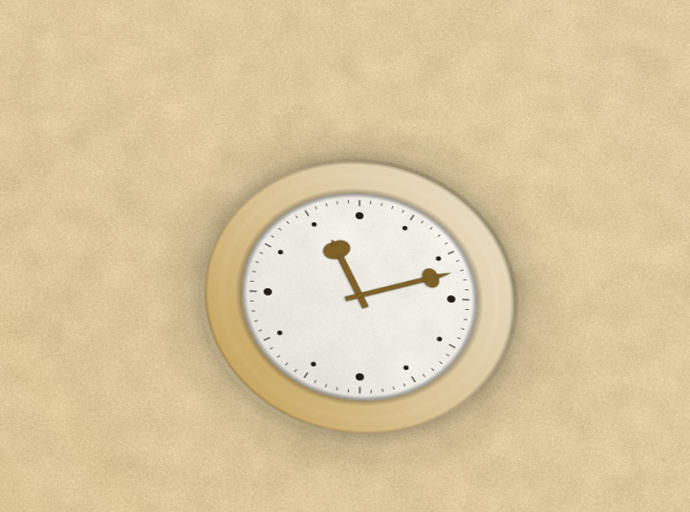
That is 11:12
